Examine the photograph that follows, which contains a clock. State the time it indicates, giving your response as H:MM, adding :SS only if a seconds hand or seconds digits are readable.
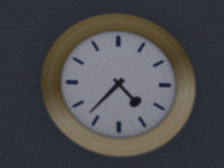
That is 4:37
